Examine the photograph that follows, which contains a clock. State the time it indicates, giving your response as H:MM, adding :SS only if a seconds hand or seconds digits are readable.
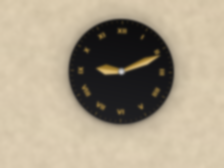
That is 9:11
